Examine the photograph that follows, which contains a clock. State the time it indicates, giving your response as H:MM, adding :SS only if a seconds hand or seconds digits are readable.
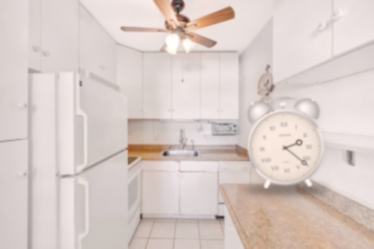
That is 2:22
